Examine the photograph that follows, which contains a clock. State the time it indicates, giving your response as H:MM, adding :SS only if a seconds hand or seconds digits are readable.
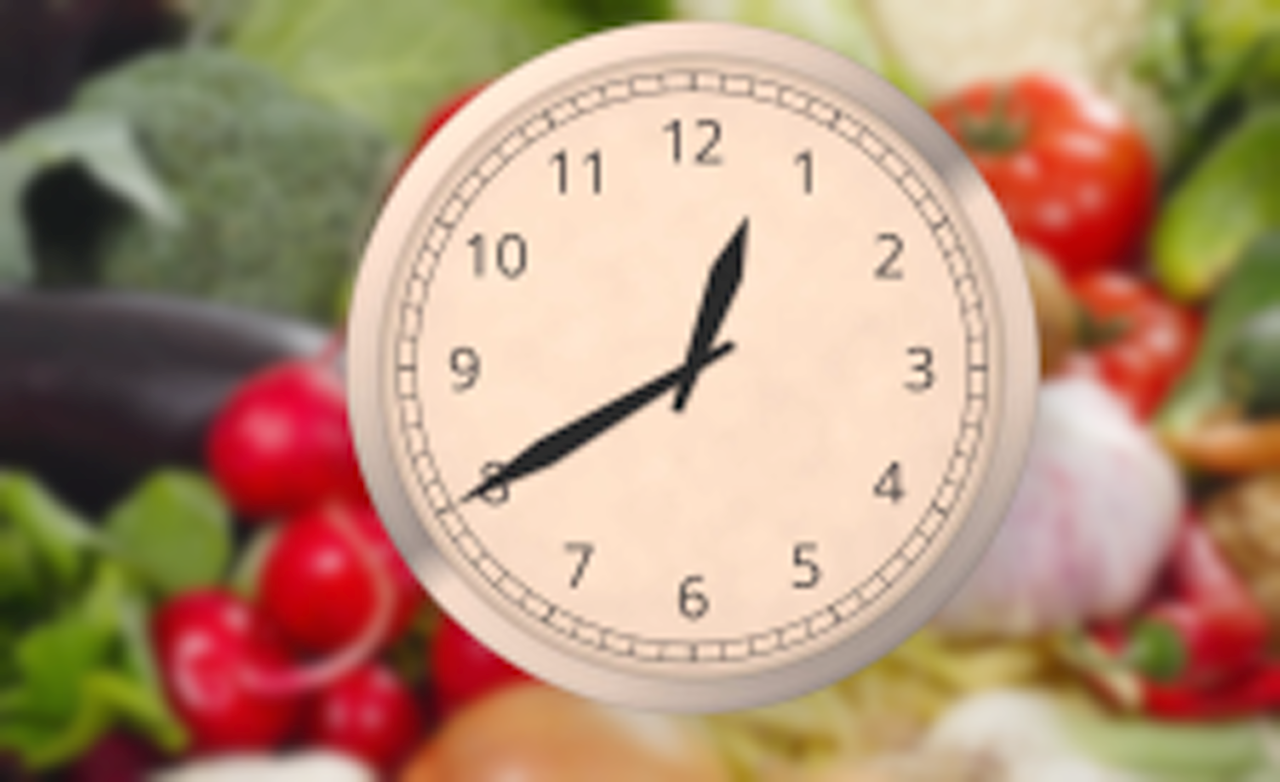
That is 12:40
